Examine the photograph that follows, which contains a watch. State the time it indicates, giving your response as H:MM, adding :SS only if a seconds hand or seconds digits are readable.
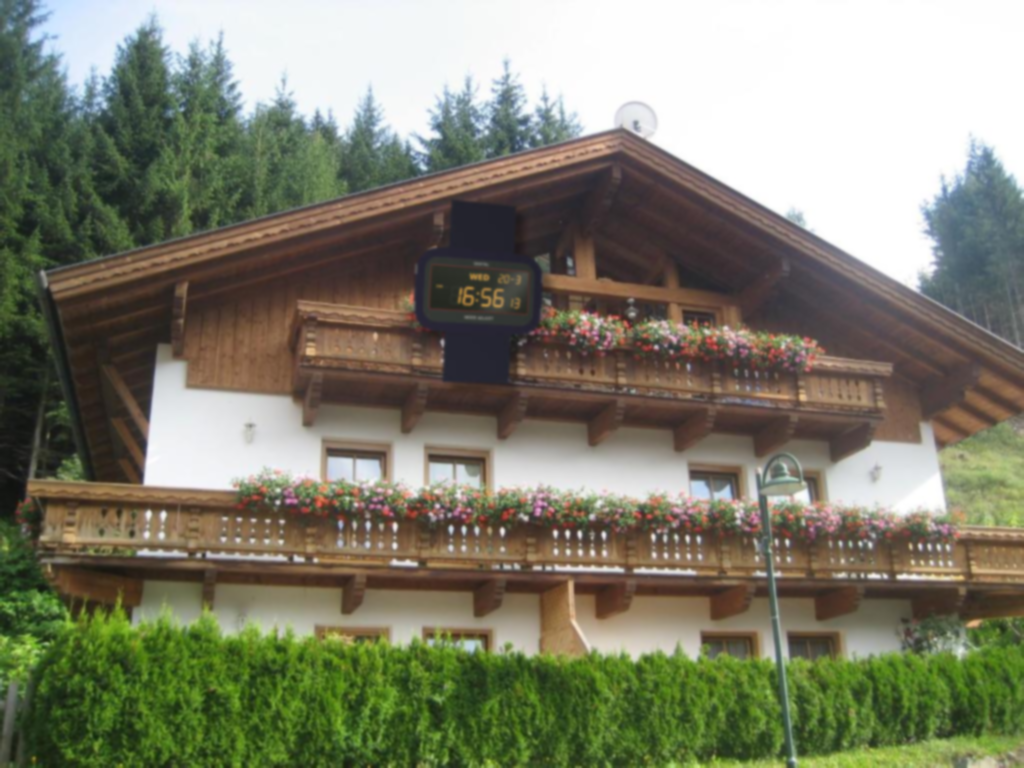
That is 16:56
